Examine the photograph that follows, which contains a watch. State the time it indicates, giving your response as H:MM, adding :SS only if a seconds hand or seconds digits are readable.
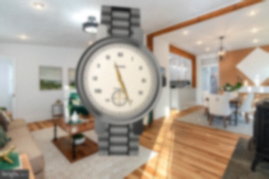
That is 11:26
